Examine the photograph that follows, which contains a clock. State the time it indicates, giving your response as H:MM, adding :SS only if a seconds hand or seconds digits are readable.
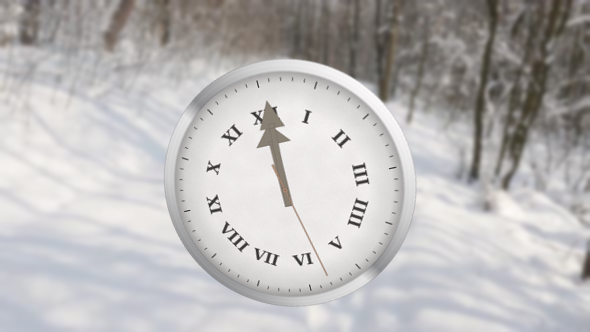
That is 12:00:28
